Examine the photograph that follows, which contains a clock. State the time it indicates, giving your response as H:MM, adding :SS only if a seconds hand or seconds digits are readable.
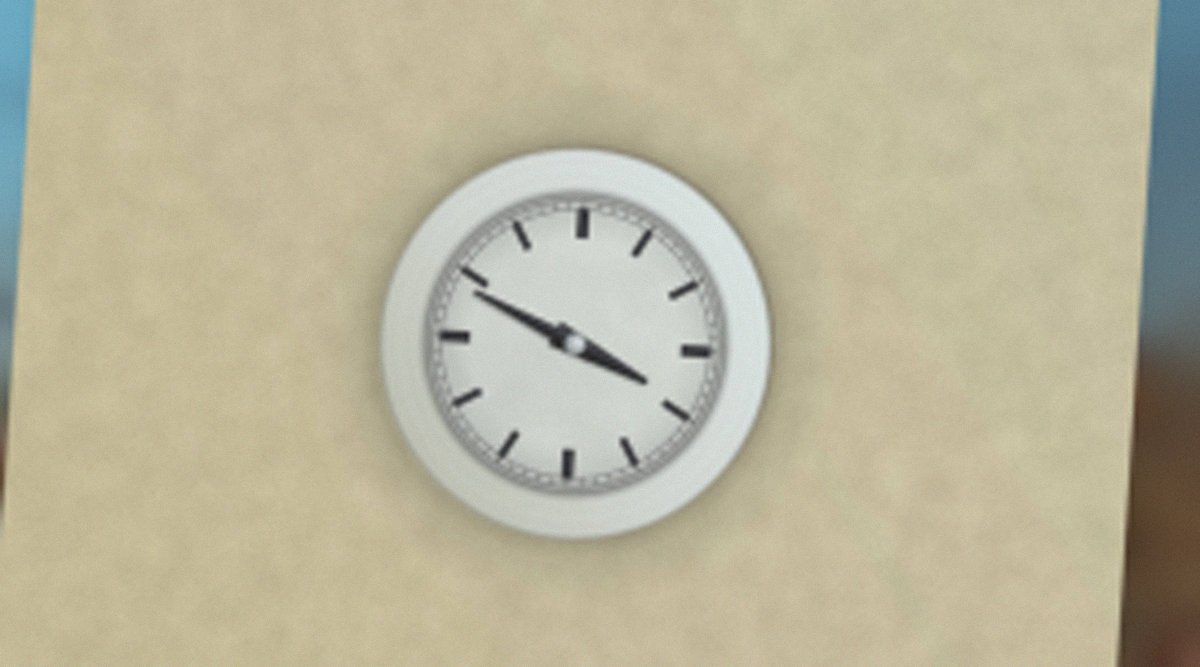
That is 3:49
